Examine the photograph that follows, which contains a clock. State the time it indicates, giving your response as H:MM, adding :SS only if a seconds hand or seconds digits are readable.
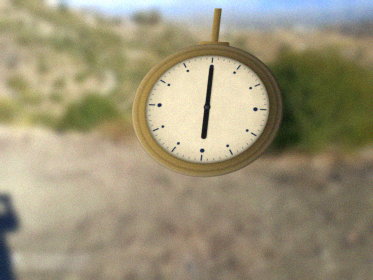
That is 6:00
